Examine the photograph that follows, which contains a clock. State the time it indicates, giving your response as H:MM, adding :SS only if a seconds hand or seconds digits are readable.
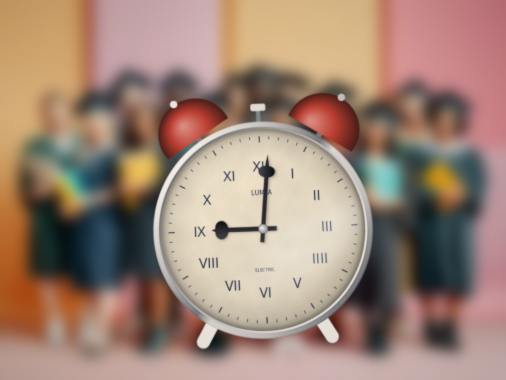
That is 9:01
